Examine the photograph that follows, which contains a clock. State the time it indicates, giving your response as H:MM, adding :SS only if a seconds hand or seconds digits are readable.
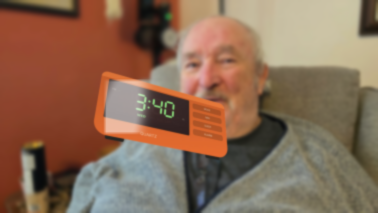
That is 3:40
